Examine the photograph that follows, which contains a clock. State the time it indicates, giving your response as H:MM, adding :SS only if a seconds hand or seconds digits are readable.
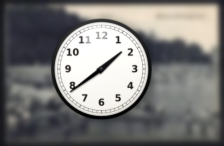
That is 1:39
